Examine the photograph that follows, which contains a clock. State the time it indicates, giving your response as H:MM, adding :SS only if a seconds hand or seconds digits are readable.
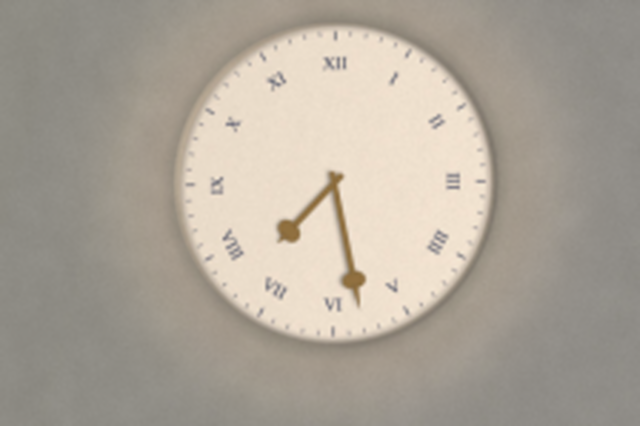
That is 7:28
